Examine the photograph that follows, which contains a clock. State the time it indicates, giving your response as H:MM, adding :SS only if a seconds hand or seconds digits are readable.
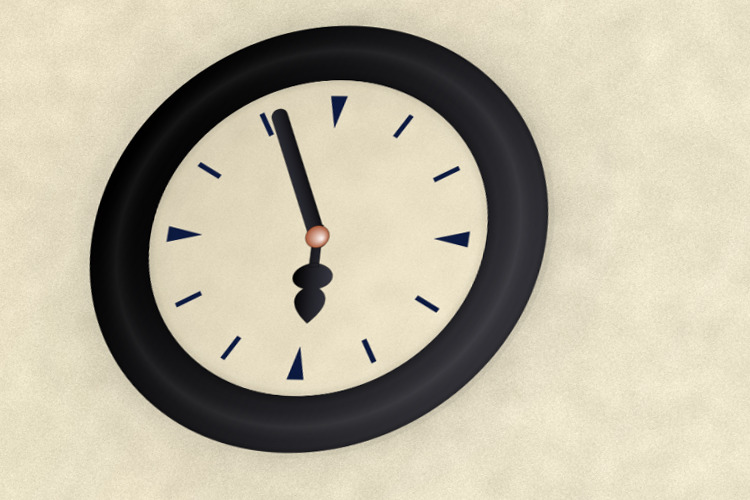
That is 5:56
